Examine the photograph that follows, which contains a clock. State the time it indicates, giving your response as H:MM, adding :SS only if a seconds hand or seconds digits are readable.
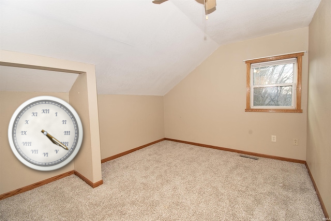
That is 4:21
